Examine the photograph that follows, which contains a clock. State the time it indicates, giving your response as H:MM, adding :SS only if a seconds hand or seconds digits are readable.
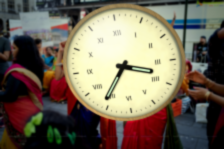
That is 3:36
